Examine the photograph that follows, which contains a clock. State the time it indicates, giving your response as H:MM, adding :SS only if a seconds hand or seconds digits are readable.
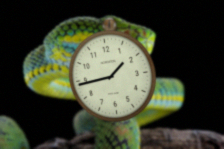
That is 1:44
